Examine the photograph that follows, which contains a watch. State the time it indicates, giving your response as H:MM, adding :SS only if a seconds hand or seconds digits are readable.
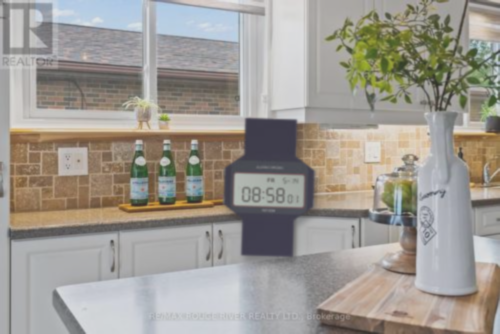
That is 8:58
